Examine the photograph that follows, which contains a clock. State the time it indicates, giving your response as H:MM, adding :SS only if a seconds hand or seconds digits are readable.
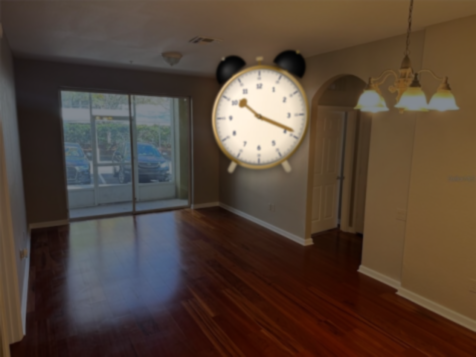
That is 10:19
